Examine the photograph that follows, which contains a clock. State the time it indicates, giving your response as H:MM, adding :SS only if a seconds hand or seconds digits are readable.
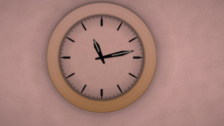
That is 11:13
